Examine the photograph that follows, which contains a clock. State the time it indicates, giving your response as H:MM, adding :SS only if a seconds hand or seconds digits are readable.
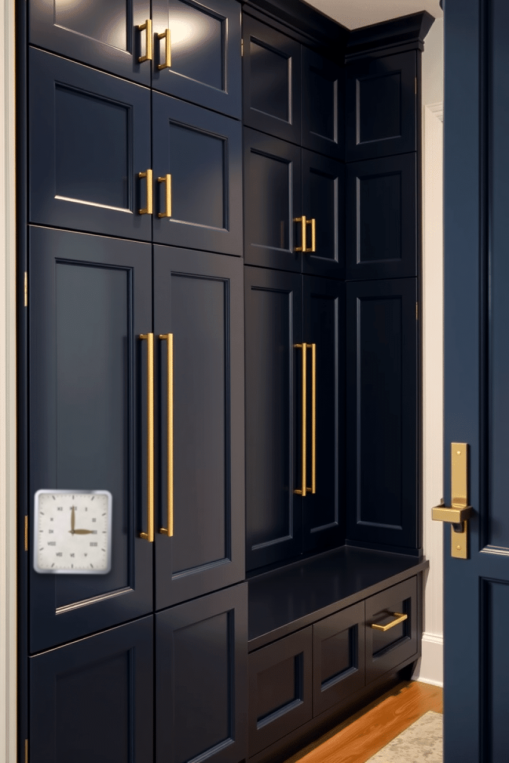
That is 3:00
